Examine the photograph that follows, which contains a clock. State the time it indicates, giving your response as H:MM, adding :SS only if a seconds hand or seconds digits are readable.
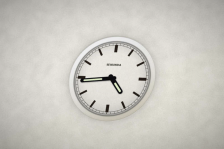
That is 4:44
